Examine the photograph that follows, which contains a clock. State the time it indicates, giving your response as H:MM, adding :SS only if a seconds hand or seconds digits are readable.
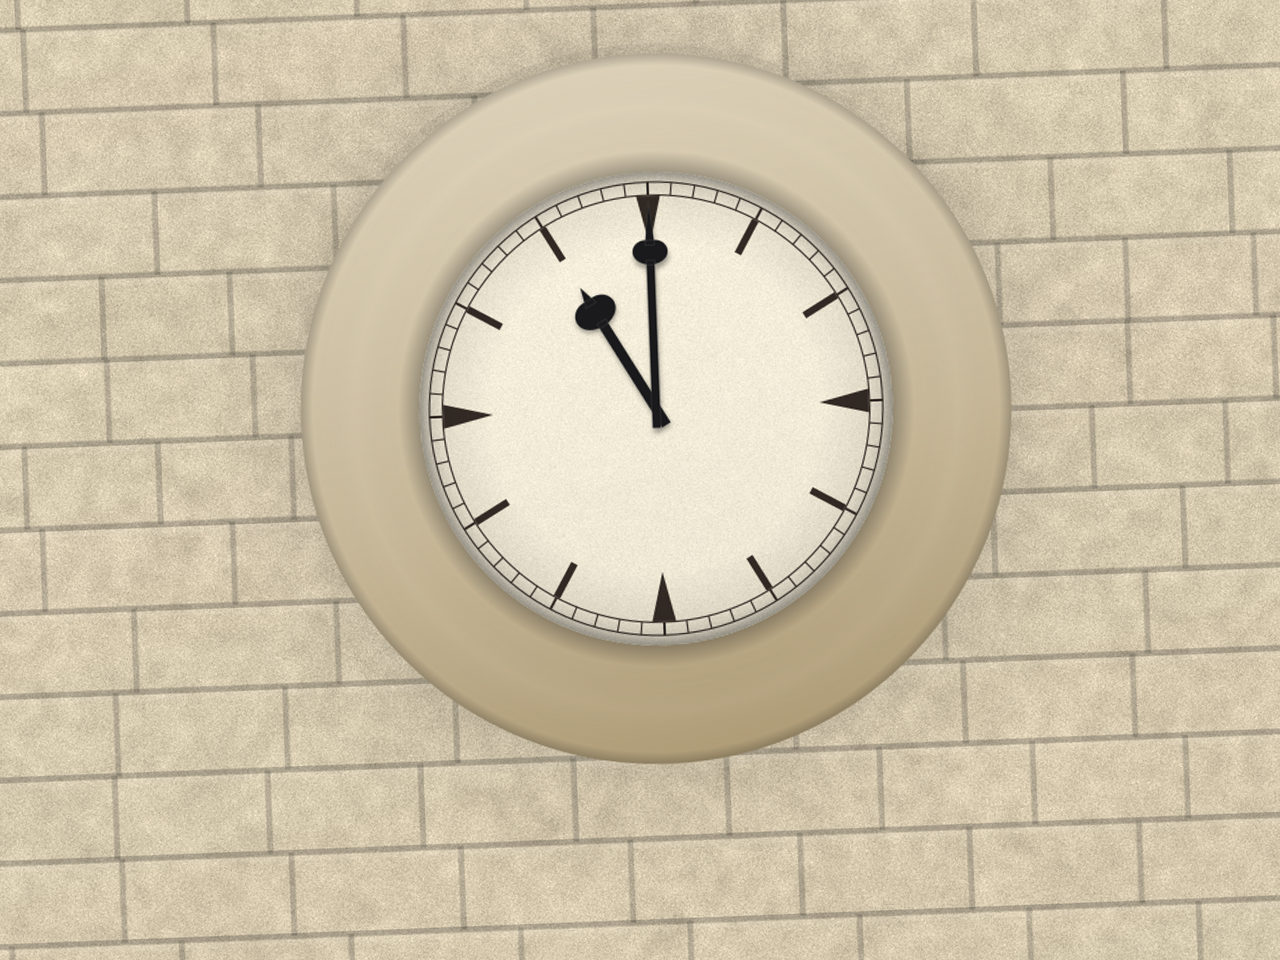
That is 11:00
